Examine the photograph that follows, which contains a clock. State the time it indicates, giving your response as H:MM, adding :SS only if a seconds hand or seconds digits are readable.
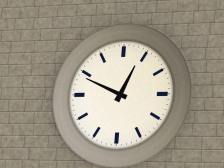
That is 12:49
